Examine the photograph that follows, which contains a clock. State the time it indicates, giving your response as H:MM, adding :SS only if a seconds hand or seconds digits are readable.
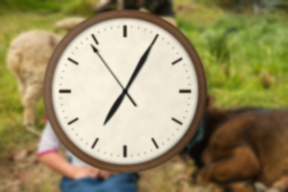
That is 7:04:54
